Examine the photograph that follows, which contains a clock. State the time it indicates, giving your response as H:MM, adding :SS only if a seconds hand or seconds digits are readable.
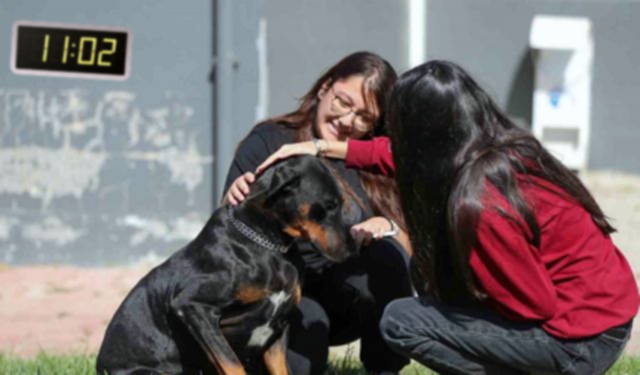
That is 11:02
